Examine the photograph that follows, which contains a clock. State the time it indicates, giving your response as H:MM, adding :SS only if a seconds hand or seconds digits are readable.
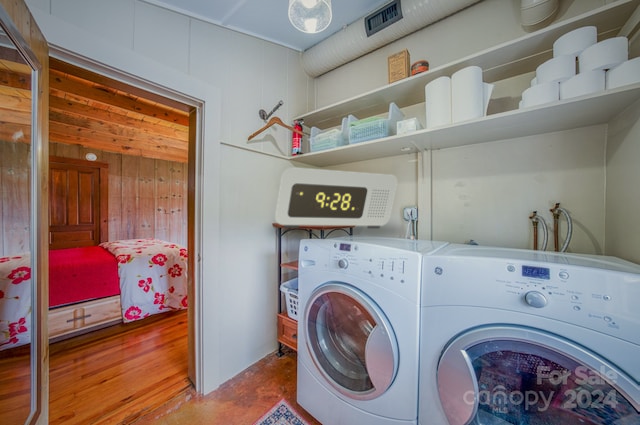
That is 9:28
